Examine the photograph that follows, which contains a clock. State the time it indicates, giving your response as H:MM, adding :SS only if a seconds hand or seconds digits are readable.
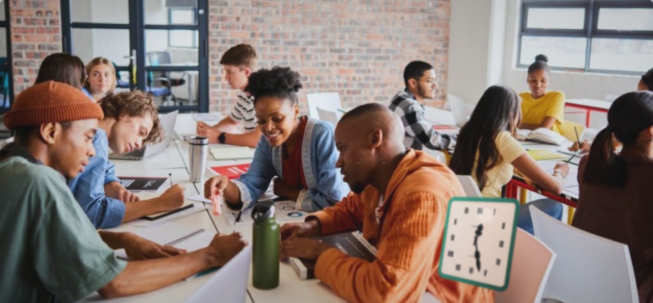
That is 12:27
